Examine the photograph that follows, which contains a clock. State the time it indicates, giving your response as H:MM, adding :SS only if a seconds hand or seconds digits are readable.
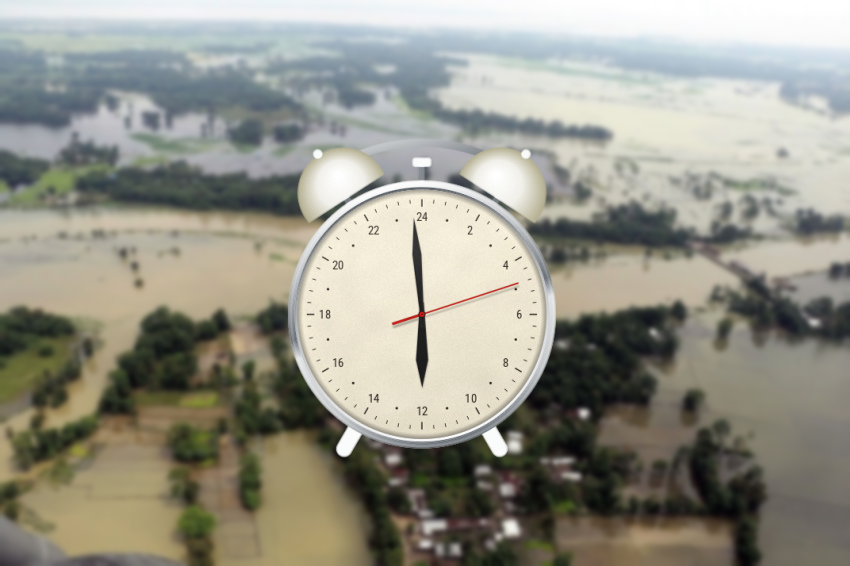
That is 11:59:12
